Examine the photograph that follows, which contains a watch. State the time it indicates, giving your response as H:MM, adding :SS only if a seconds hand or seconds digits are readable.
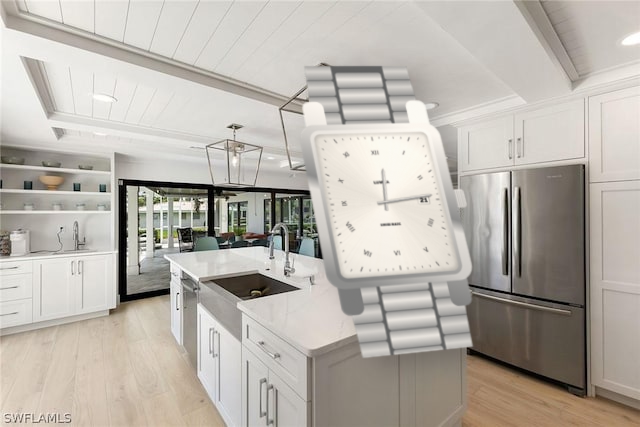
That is 12:14
